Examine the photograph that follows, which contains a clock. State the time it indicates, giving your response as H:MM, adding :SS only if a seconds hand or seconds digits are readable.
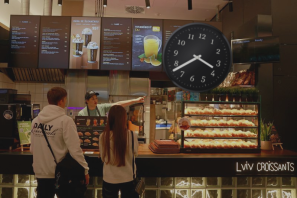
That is 3:38
